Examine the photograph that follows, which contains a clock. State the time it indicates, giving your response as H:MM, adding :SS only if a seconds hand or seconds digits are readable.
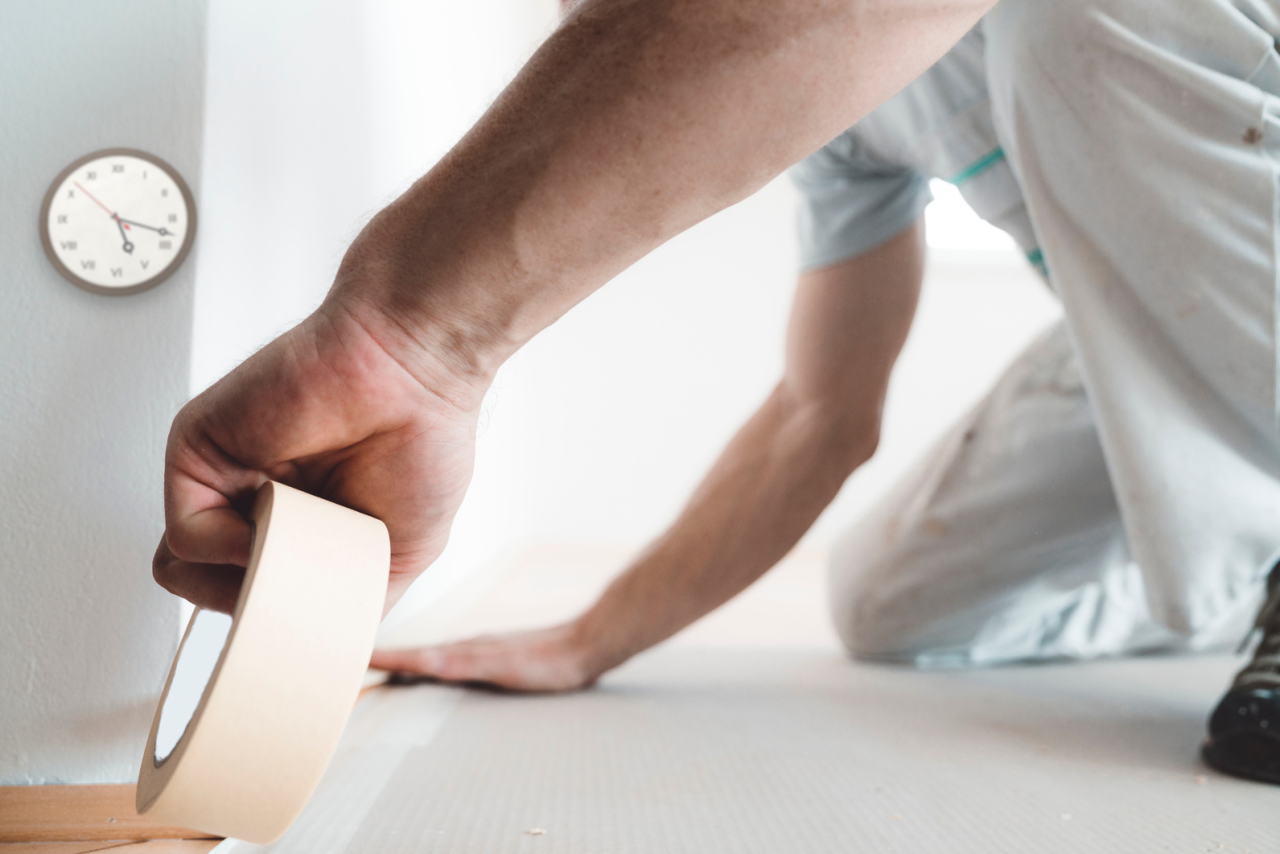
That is 5:17:52
